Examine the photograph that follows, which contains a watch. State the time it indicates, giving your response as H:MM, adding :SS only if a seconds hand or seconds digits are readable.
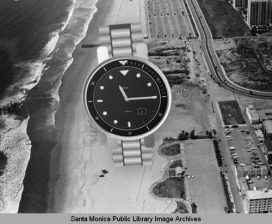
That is 11:15
